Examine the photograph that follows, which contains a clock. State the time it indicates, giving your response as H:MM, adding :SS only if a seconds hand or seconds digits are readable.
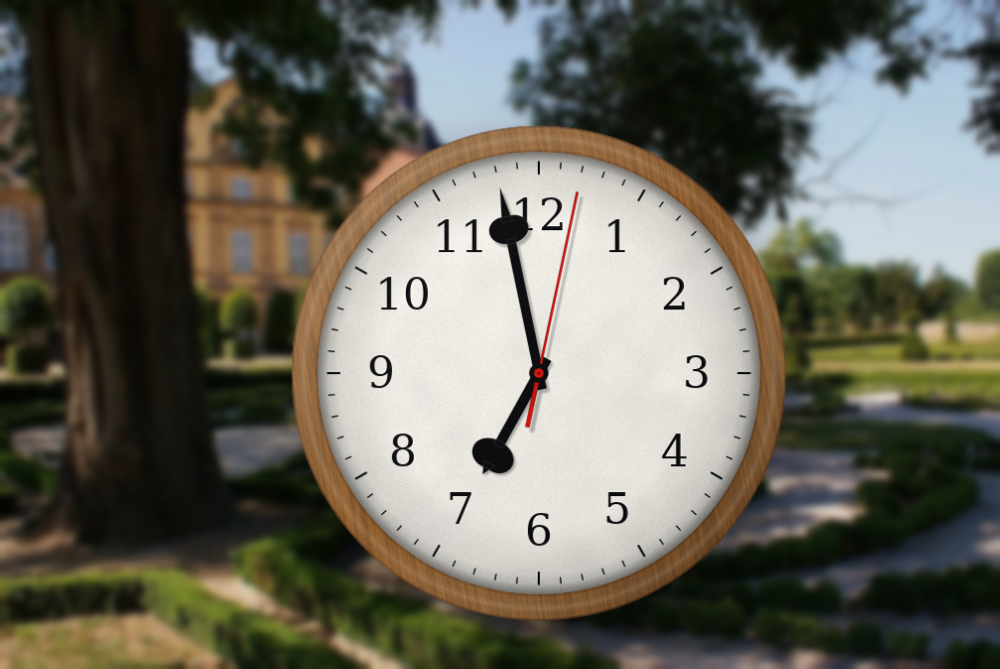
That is 6:58:02
